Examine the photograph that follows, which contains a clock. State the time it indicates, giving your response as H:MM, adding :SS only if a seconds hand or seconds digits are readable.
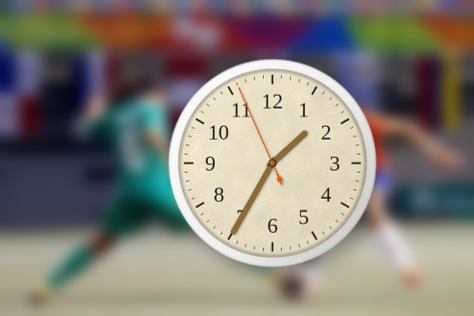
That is 1:34:56
